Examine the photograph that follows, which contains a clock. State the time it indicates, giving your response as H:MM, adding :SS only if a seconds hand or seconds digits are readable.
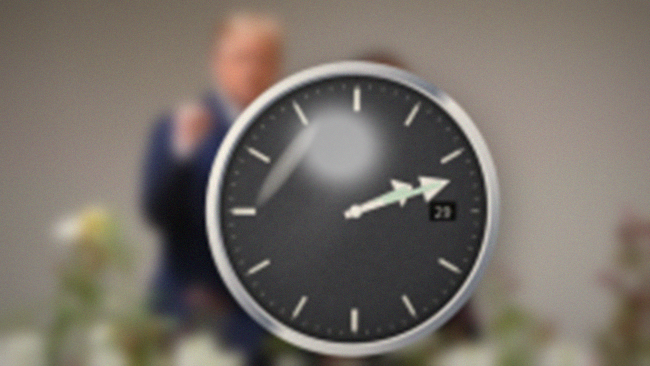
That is 2:12
